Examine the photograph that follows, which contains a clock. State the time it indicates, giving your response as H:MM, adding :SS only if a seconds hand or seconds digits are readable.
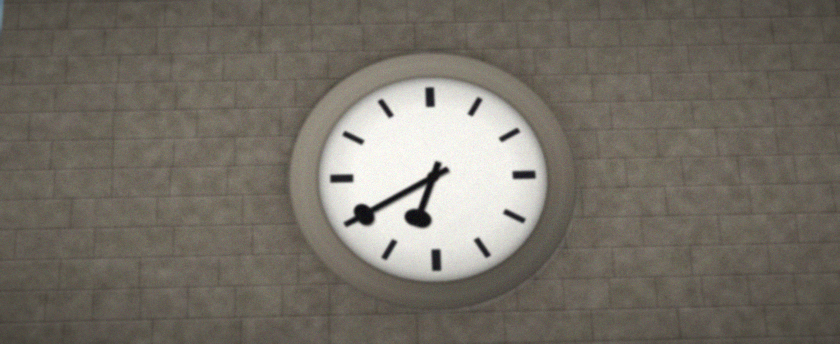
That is 6:40
